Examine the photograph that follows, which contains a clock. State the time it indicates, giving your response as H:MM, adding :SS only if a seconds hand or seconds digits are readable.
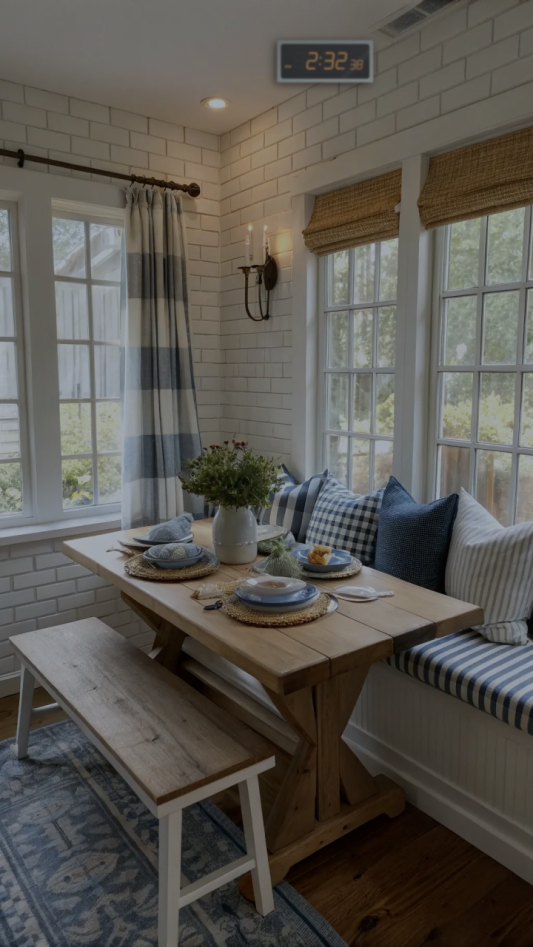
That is 2:32
